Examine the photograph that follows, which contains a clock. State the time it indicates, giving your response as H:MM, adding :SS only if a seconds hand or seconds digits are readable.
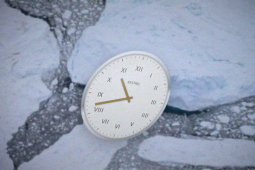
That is 10:42
